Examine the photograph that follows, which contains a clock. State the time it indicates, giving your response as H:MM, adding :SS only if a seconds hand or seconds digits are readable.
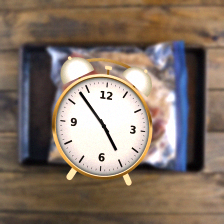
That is 4:53
